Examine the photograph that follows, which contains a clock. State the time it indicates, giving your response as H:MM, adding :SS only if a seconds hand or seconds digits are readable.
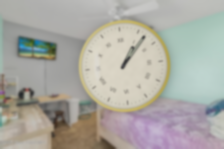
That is 1:07
